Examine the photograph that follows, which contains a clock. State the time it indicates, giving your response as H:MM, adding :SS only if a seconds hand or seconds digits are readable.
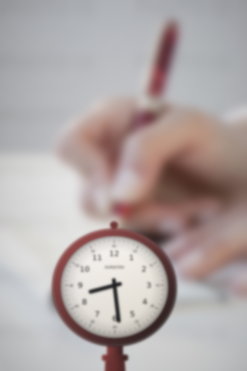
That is 8:29
